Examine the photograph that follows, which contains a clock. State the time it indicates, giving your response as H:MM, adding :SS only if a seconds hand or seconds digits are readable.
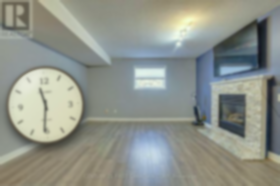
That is 11:31
